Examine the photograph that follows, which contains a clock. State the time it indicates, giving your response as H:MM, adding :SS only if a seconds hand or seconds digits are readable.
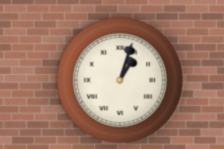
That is 1:03
